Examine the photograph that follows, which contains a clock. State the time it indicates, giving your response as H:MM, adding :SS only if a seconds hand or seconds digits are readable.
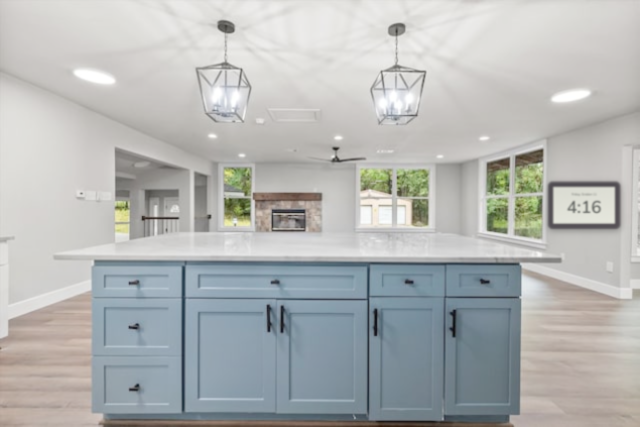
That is 4:16
